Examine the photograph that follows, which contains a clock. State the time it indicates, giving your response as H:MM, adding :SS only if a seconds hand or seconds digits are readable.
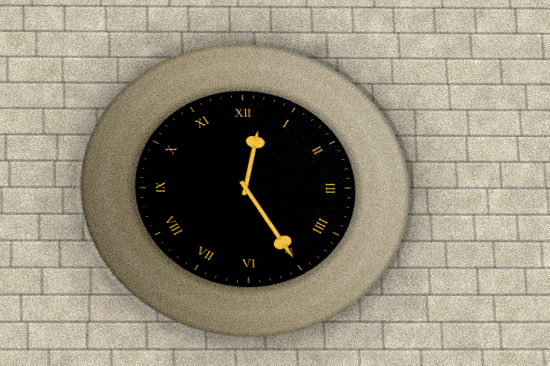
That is 12:25
